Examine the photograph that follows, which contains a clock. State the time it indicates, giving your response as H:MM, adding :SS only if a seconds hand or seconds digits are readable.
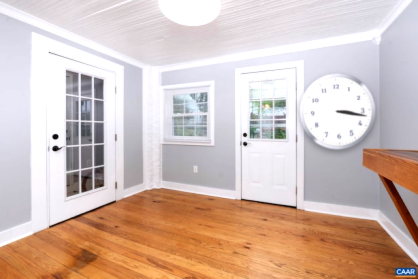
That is 3:17
